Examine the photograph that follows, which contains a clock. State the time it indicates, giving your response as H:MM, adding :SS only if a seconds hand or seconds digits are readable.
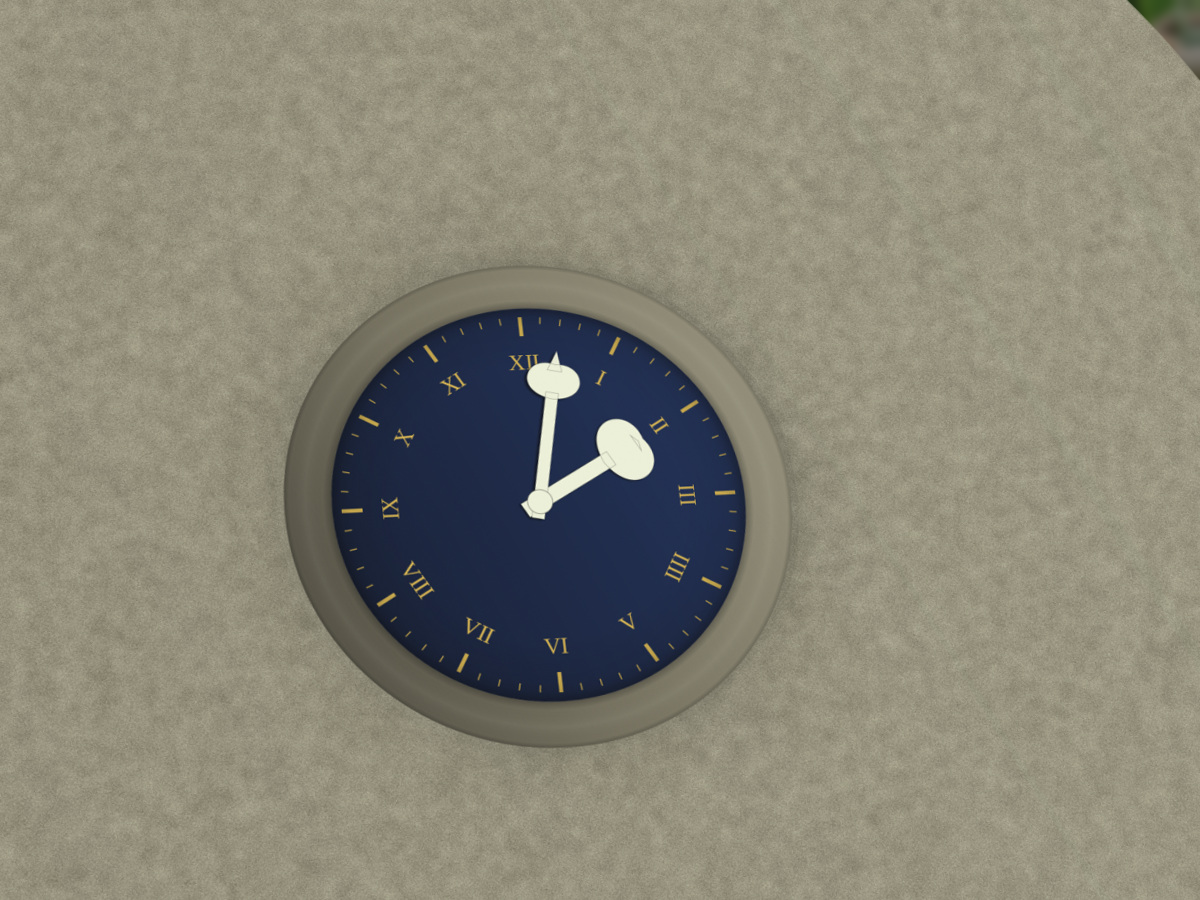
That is 2:02
